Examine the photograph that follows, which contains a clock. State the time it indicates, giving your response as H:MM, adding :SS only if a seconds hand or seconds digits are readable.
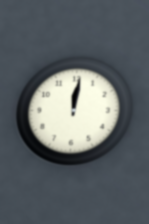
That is 12:01
